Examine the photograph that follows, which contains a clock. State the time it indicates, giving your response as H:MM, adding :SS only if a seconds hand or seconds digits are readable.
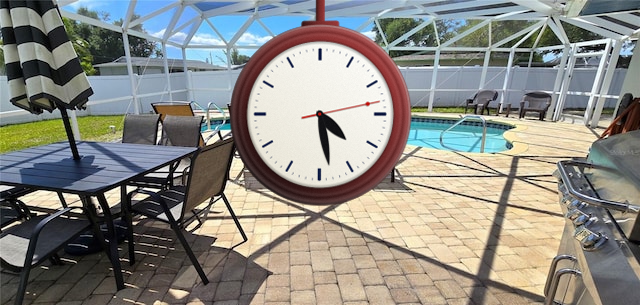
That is 4:28:13
